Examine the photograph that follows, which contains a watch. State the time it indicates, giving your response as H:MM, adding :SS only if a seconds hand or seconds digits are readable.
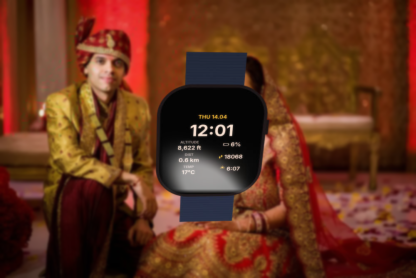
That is 12:01
